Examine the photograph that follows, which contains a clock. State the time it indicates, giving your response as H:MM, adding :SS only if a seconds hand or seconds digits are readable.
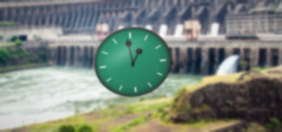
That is 12:59
